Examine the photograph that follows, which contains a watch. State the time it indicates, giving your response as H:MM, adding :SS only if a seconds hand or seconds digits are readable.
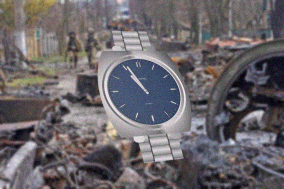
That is 10:56
